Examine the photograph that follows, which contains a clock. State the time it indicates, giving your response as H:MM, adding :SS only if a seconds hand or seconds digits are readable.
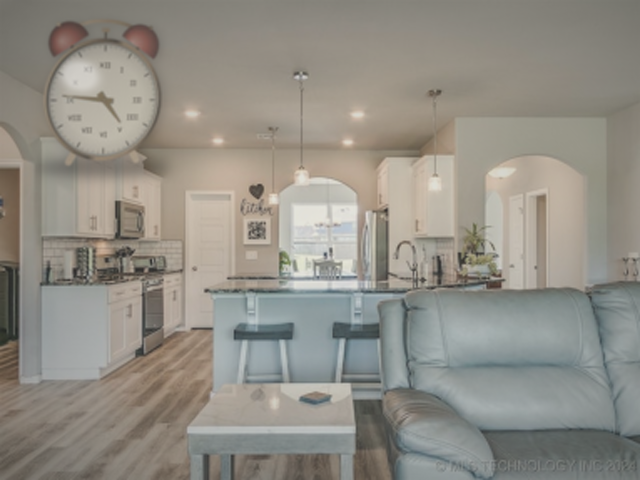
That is 4:46
